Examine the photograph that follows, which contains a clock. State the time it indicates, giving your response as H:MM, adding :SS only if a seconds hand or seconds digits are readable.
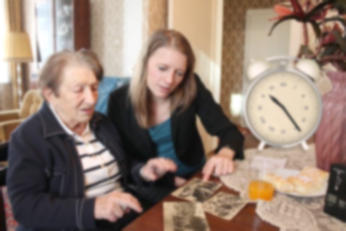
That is 10:24
